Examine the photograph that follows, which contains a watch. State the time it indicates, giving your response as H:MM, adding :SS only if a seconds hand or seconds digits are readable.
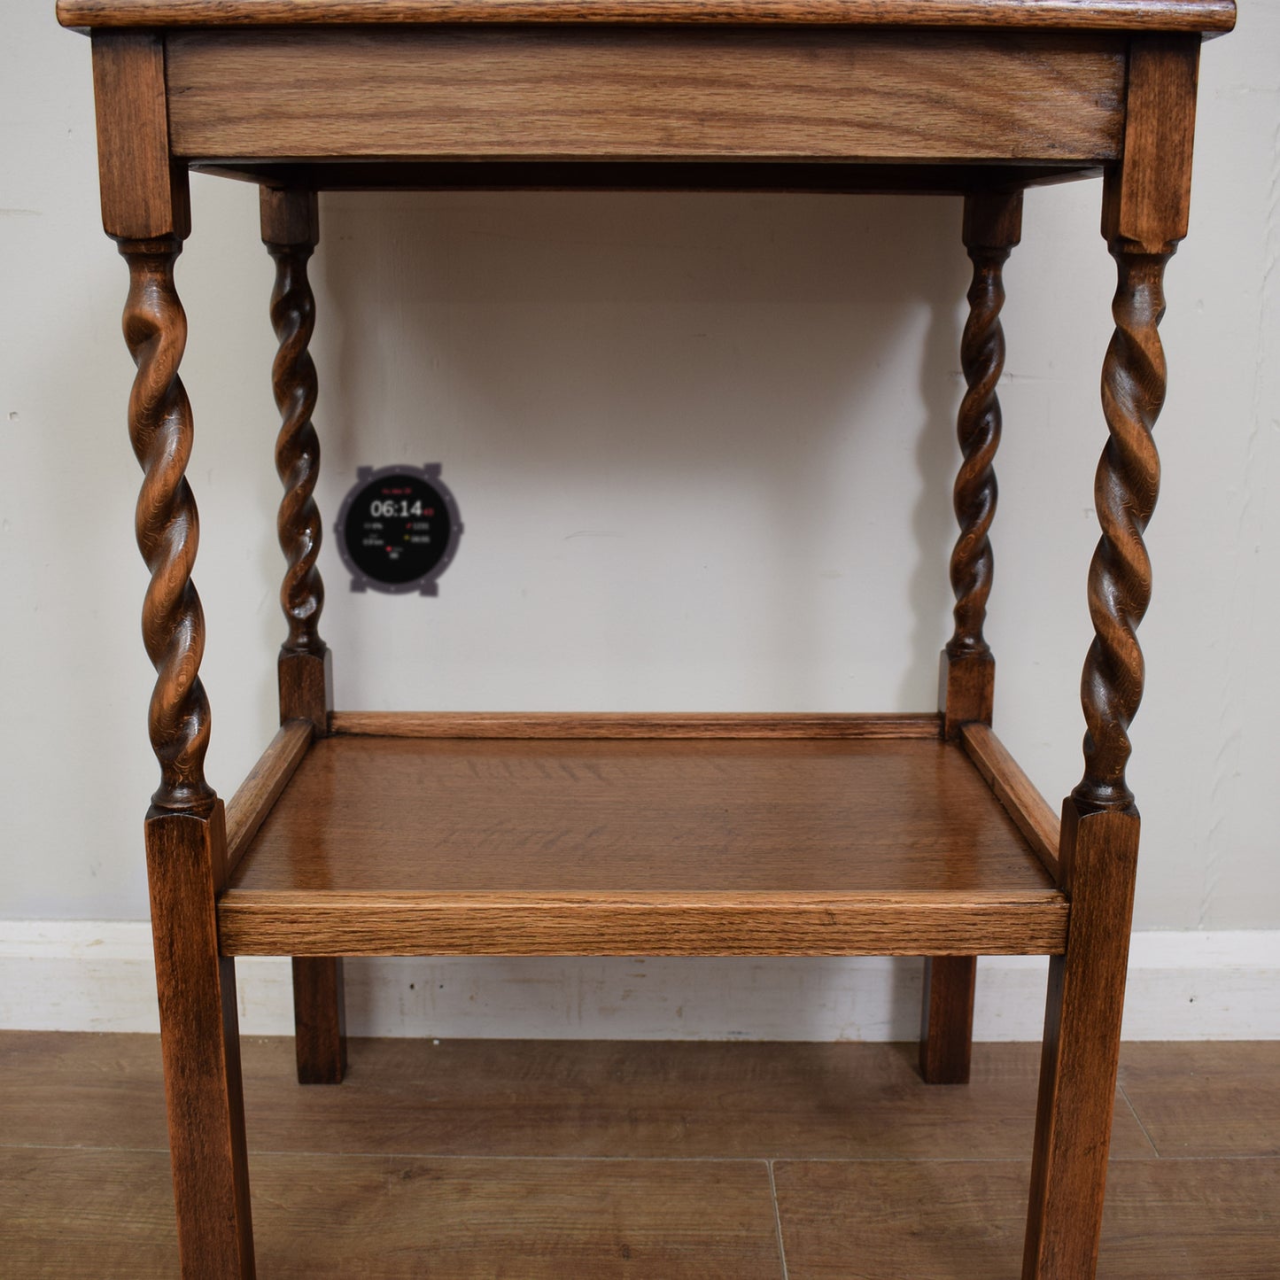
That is 6:14
